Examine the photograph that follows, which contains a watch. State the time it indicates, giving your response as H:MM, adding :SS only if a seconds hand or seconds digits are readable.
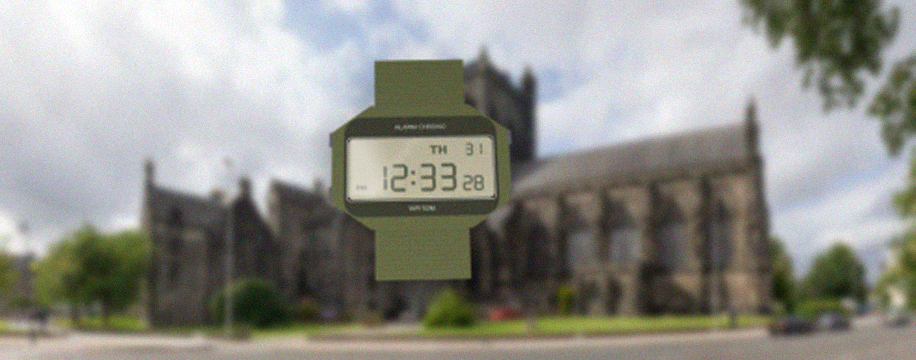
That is 12:33:28
